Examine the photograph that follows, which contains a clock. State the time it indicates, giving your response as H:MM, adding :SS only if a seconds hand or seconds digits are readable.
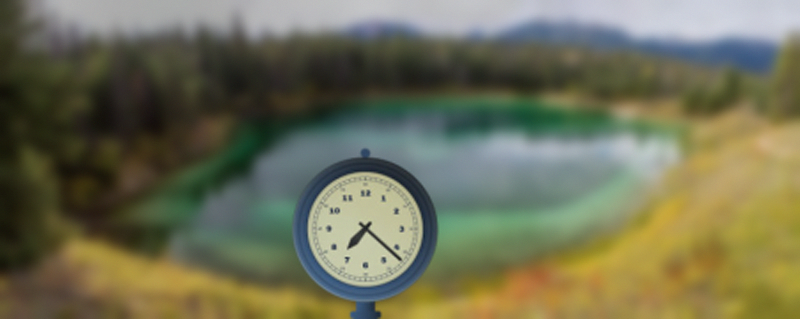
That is 7:22
